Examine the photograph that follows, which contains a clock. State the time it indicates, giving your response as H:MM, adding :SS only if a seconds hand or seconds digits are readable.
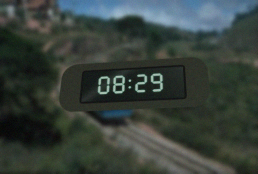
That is 8:29
